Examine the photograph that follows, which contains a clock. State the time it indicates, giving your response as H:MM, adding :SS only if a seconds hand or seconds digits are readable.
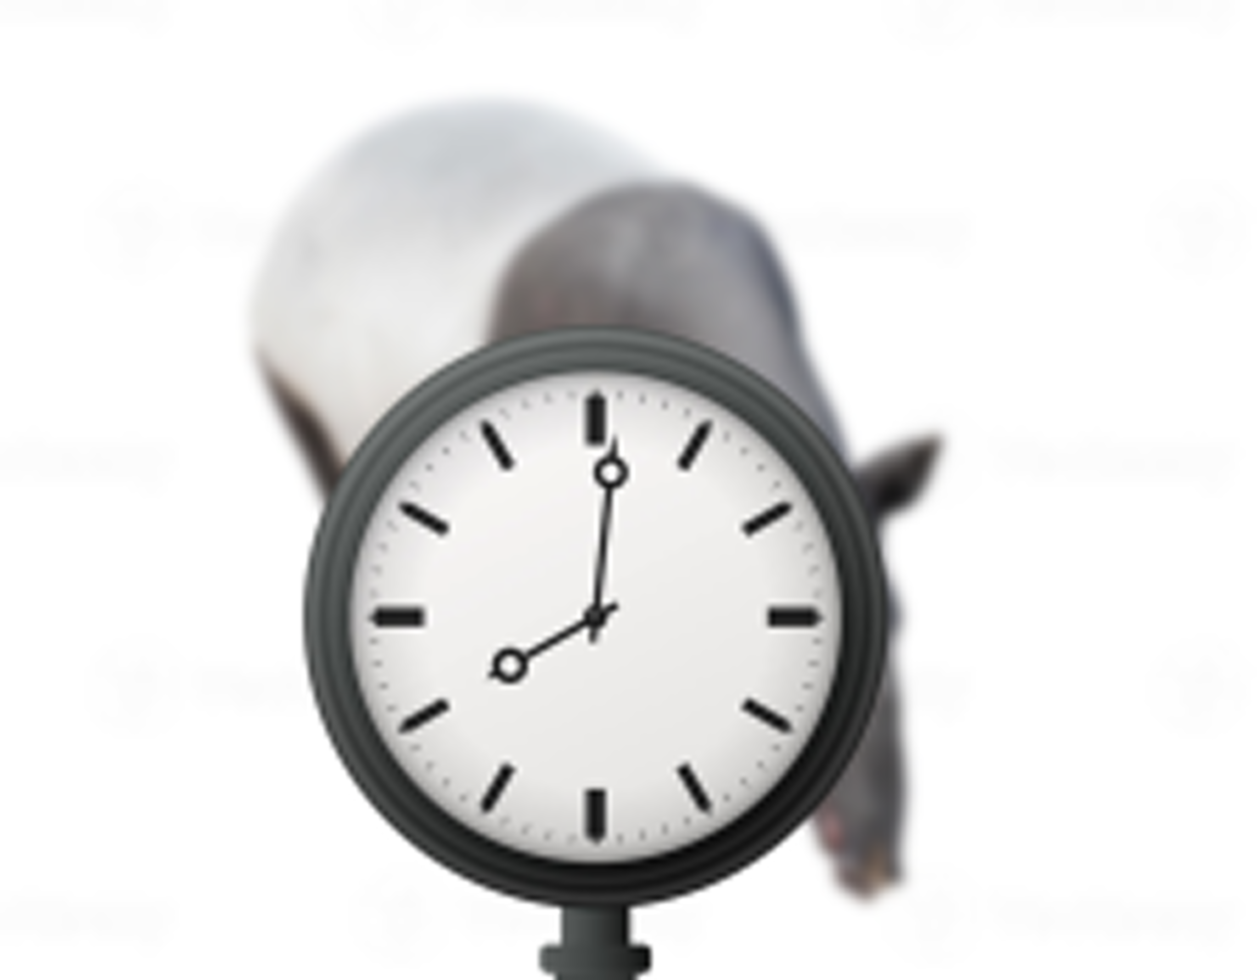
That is 8:01
